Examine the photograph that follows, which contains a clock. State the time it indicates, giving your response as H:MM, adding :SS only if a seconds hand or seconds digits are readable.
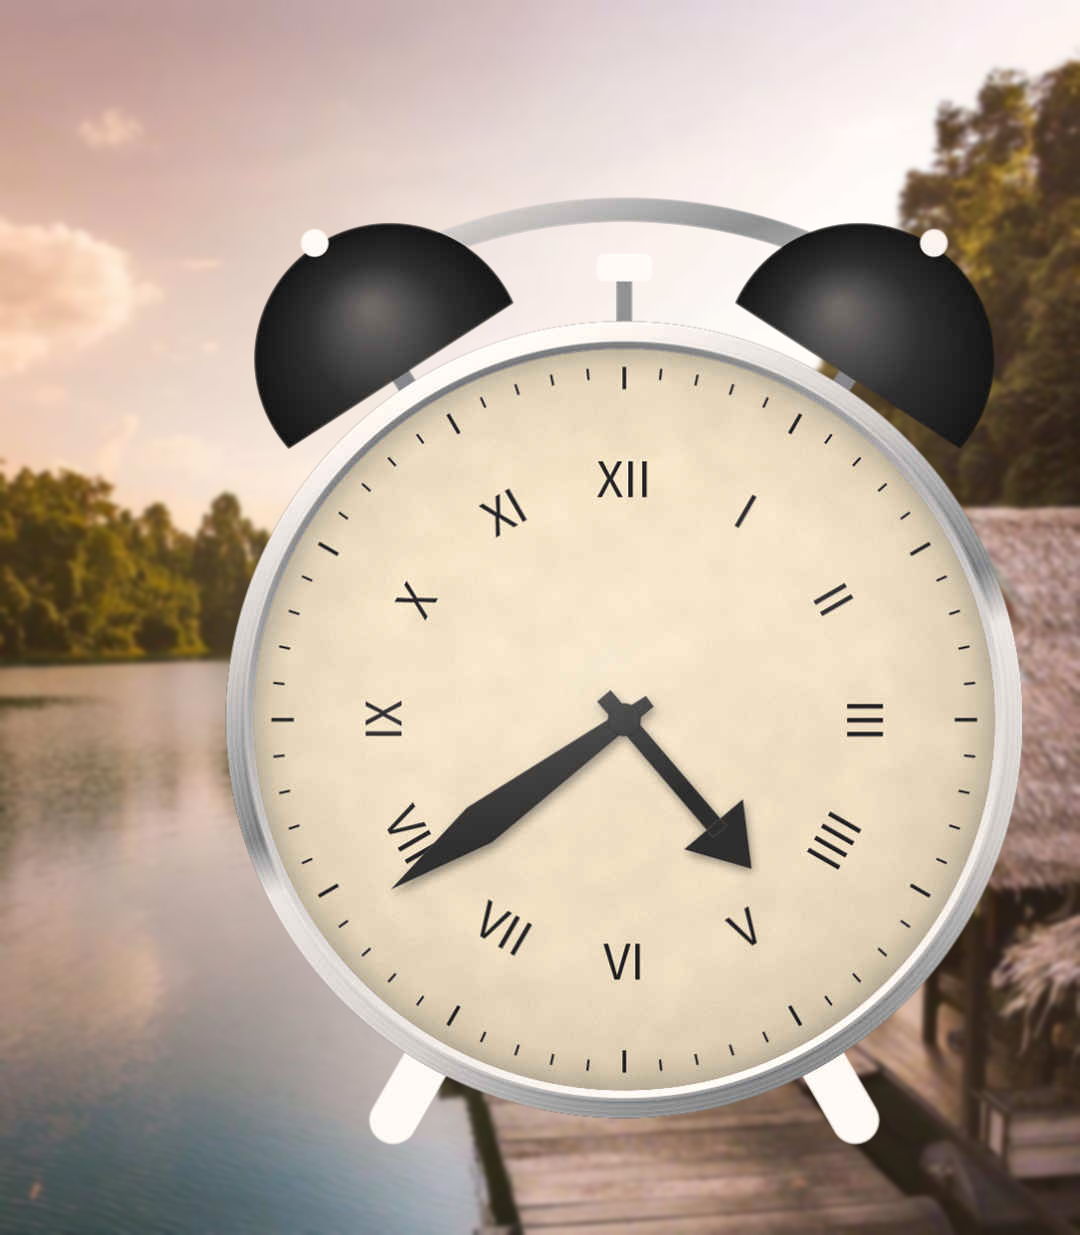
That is 4:39
